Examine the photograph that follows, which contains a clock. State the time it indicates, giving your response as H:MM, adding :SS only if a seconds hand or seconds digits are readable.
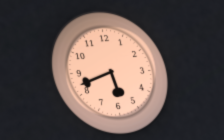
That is 5:42
